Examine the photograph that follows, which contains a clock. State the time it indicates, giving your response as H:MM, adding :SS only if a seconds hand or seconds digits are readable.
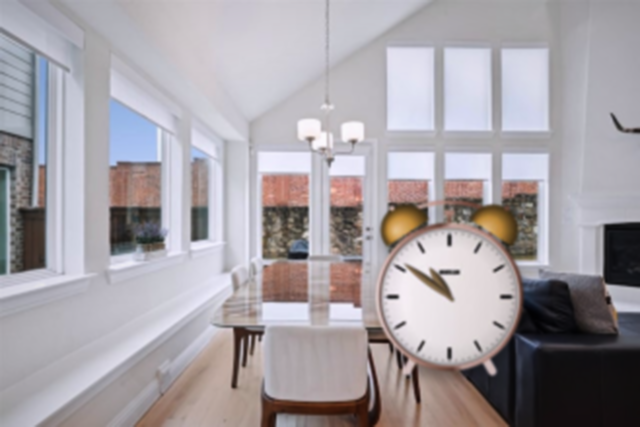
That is 10:51
